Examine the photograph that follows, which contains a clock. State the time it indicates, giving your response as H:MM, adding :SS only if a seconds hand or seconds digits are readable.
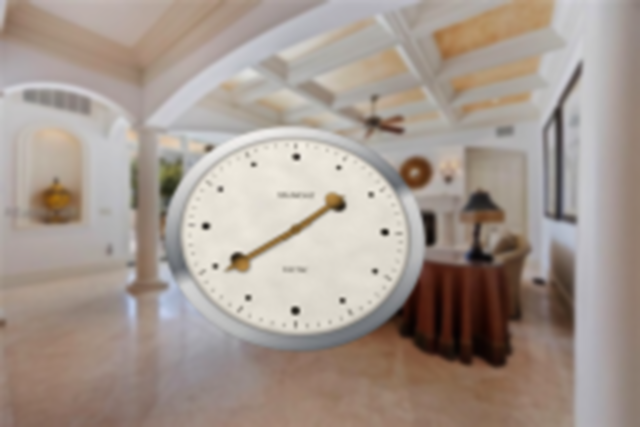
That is 1:39
